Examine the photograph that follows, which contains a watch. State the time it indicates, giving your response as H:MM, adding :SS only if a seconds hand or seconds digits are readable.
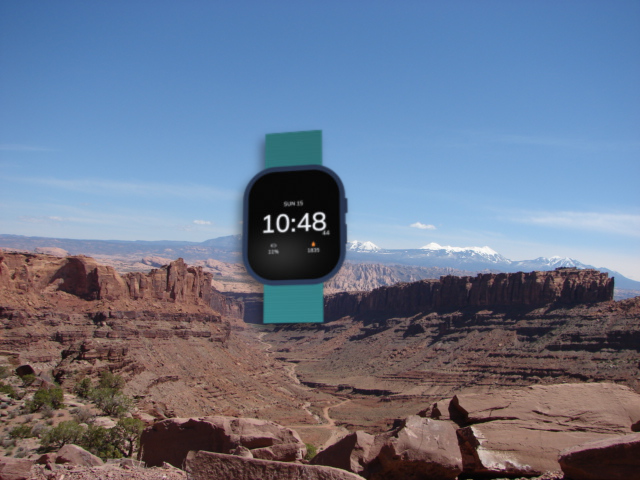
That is 10:48
